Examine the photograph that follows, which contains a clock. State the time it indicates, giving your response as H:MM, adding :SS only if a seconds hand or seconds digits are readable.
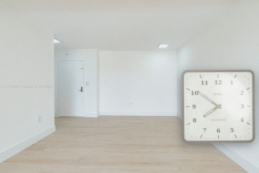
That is 7:51
